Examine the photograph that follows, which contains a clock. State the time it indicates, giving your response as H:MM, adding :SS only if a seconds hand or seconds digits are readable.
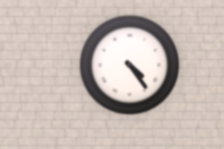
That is 4:24
